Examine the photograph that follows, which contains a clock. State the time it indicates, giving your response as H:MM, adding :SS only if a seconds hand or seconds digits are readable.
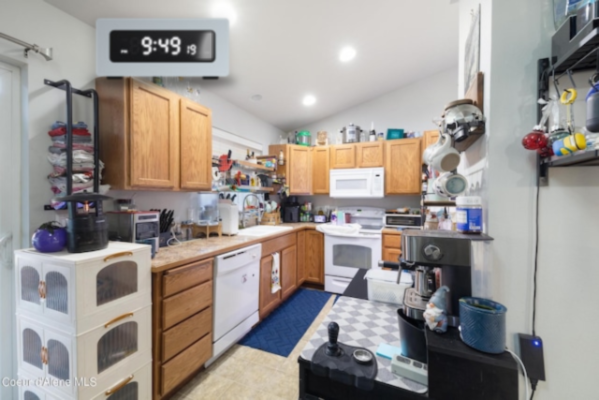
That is 9:49
